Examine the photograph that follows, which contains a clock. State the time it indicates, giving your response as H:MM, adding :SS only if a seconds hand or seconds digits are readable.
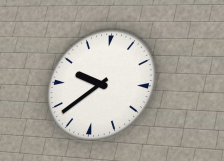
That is 9:38
